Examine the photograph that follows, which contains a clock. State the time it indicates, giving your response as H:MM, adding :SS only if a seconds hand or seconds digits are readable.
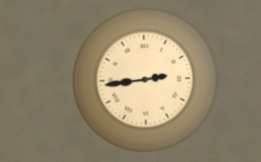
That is 2:44
